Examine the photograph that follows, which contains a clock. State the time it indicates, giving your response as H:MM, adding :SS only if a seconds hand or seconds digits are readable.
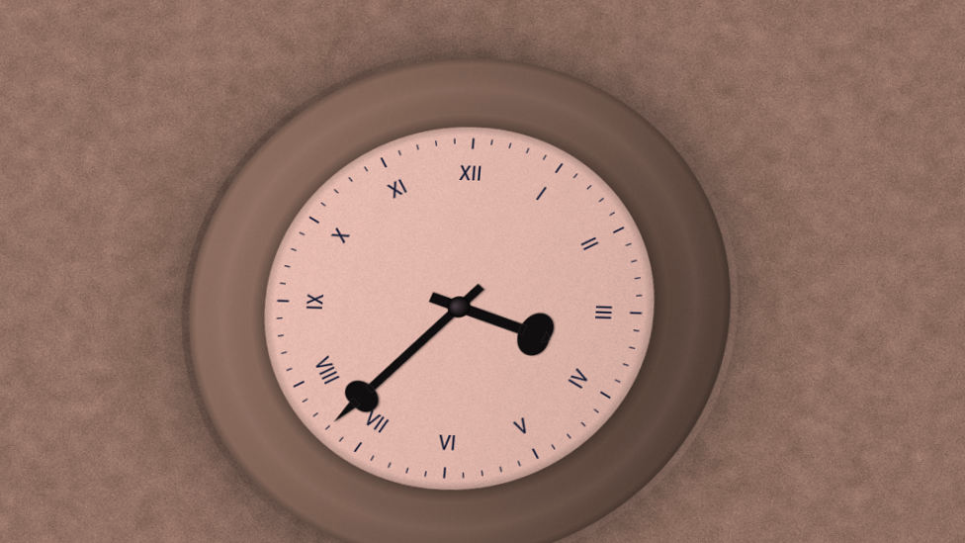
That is 3:37
